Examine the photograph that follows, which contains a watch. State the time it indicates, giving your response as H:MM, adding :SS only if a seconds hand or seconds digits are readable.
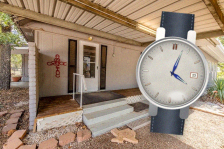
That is 4:03
